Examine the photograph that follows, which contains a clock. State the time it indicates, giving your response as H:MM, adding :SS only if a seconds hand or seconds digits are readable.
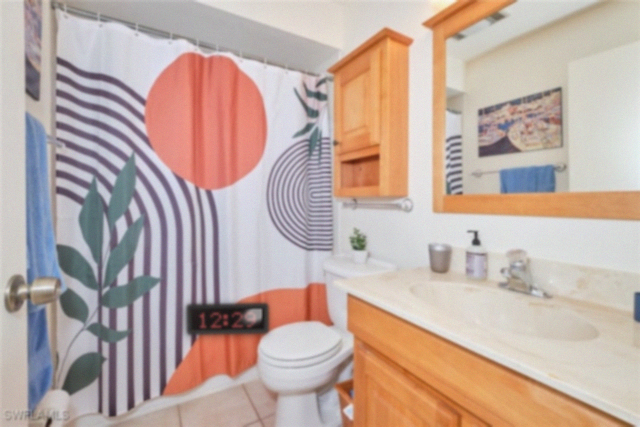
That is 12:29
